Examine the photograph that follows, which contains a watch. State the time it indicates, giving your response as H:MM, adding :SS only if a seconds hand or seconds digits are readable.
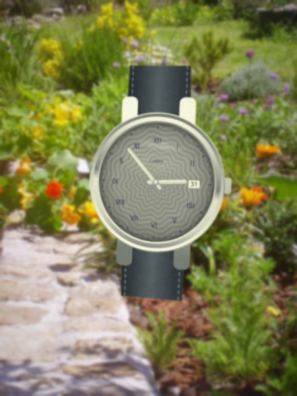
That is 2:53
